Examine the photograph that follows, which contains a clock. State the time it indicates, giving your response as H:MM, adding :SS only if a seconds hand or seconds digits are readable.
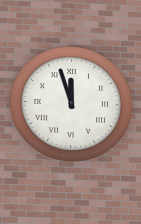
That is 11:57
